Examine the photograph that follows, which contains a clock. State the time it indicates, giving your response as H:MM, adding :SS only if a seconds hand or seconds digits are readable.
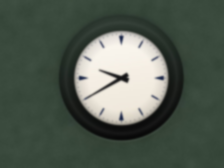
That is 9:40
